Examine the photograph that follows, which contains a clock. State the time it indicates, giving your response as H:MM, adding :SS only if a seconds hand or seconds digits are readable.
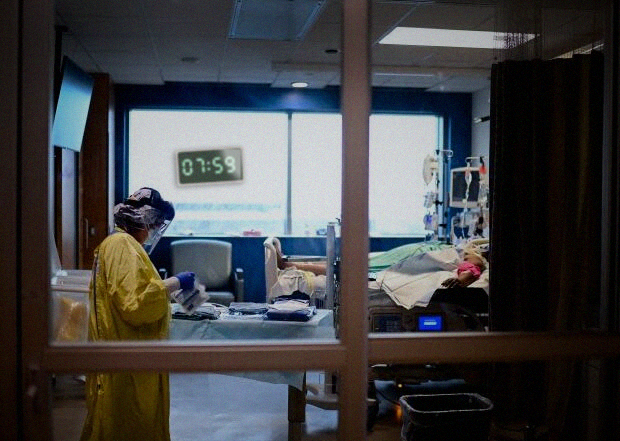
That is 7:59
